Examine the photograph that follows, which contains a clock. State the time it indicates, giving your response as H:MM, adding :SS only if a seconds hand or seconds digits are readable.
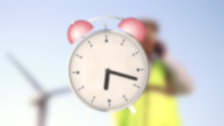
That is 6:18
